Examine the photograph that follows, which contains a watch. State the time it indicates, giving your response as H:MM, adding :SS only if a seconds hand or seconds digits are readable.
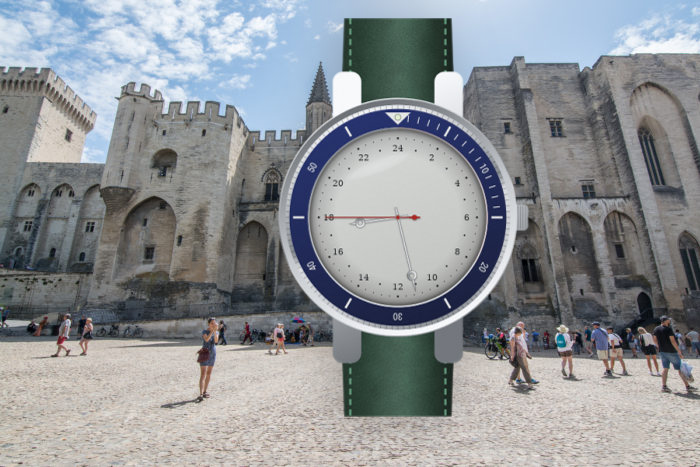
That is 17:27:45
